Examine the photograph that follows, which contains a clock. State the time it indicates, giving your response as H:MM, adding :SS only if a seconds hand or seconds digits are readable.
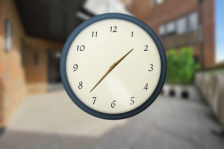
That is 1:37
